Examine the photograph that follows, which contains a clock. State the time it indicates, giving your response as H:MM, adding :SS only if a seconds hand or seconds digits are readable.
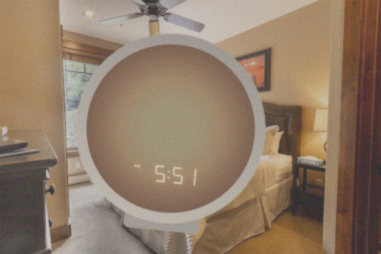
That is 5:51
